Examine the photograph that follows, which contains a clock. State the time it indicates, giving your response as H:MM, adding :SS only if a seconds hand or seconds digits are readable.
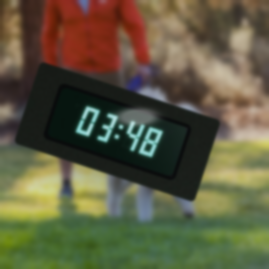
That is 3:48
